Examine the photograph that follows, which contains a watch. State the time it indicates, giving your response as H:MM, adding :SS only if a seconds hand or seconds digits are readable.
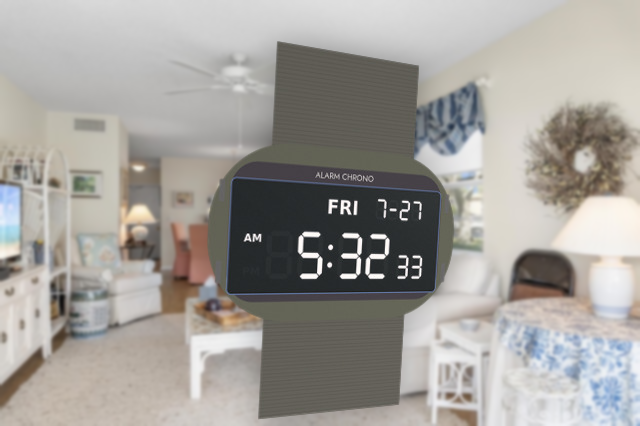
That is 5:32:33
